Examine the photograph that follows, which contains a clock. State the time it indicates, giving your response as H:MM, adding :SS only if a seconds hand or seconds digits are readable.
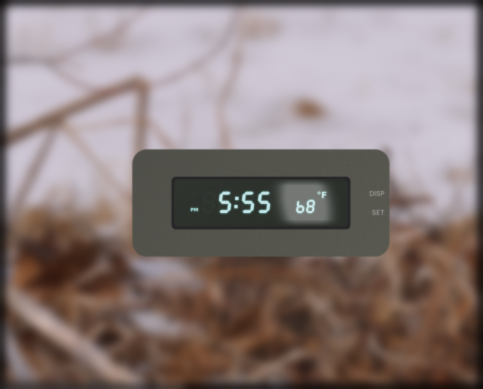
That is 5:55
